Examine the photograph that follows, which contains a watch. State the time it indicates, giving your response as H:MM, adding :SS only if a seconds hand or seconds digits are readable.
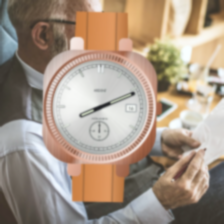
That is 8:11
